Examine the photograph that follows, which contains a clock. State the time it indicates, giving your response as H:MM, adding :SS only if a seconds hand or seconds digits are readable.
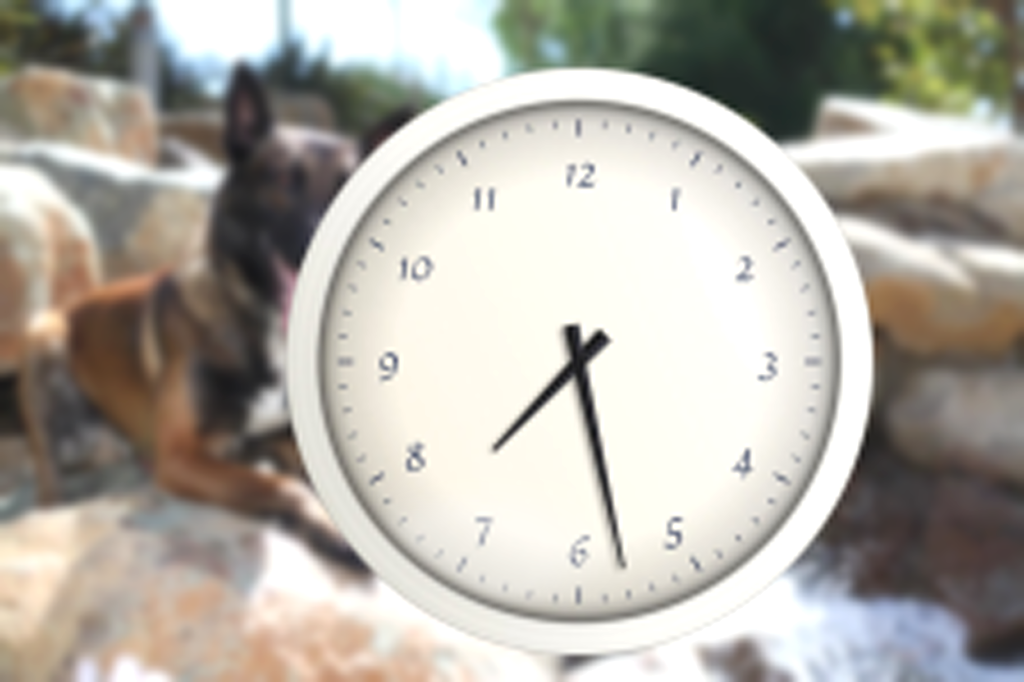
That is 7:28
